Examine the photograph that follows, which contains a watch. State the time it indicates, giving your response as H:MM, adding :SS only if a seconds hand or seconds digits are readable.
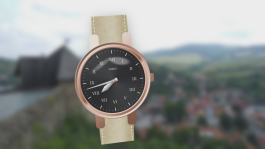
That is 7:43
